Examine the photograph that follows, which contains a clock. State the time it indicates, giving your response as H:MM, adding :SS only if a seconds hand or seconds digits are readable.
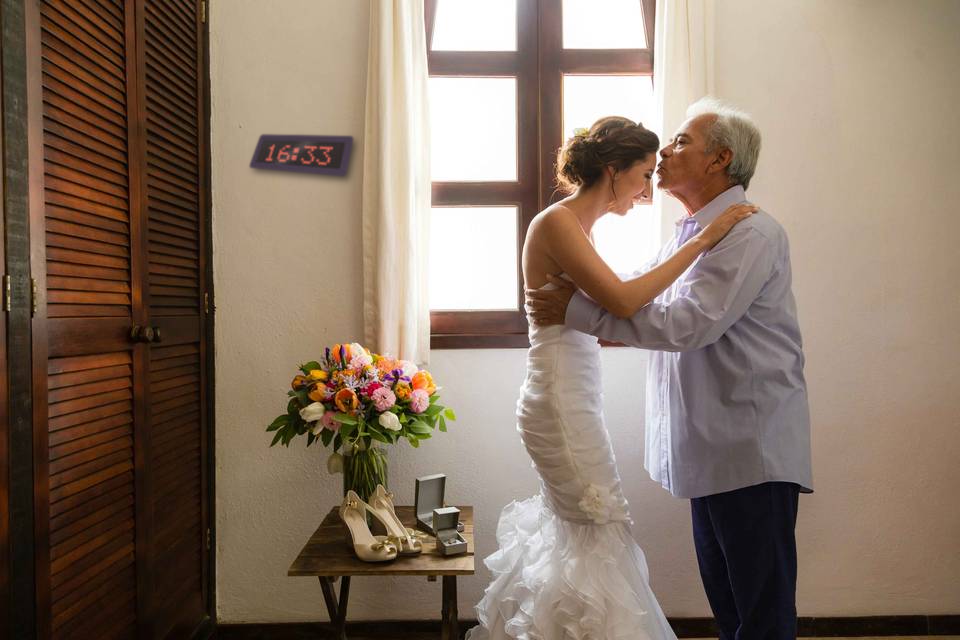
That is 16:33
